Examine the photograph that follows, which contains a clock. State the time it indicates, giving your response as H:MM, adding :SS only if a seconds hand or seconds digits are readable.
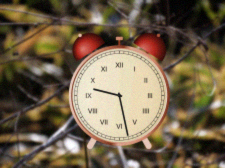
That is 9:28
